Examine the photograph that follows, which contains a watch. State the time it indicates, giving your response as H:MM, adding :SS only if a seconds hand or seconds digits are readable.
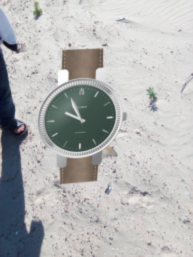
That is 9:56
